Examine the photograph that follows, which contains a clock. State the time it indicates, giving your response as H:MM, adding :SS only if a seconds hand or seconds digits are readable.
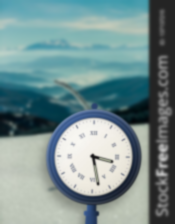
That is 3:28
